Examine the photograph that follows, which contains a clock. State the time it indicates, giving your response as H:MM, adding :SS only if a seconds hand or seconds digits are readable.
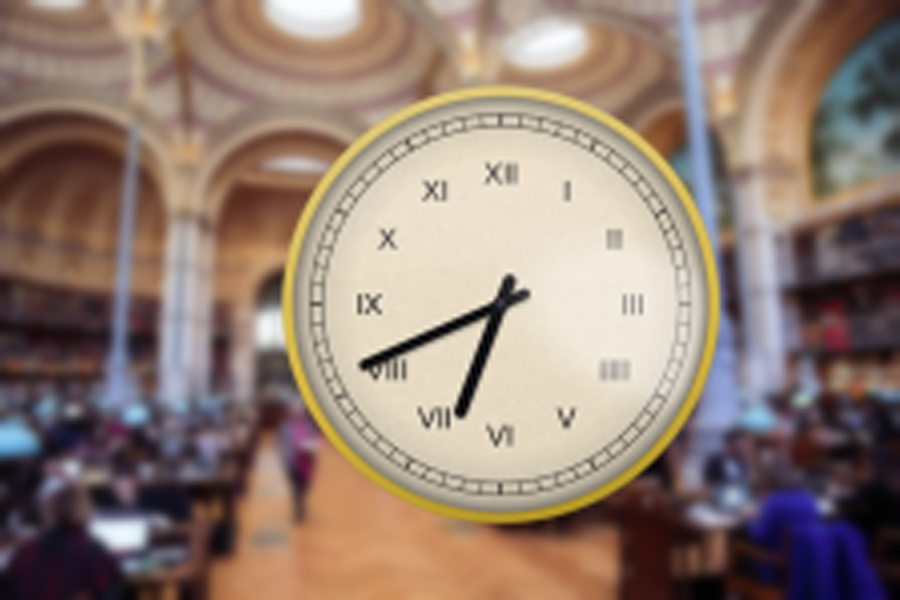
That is 6:41
